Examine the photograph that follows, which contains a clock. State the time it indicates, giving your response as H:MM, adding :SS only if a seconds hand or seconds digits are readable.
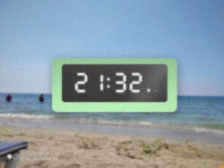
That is 21:32
